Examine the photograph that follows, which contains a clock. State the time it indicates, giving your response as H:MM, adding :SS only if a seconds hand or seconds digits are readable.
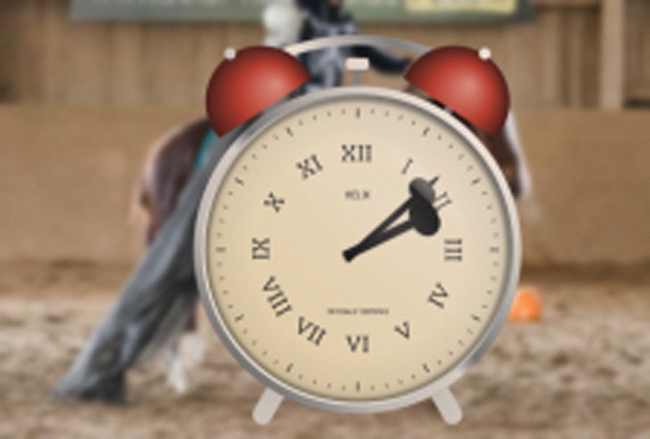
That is 2:08
